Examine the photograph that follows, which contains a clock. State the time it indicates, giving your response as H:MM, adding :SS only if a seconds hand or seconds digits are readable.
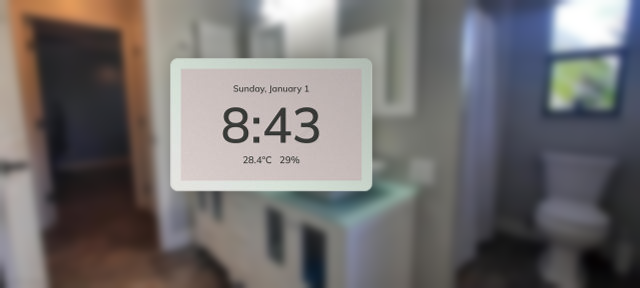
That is 8:43
